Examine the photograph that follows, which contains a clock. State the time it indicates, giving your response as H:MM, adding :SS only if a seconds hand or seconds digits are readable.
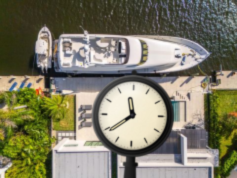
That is 11:39
